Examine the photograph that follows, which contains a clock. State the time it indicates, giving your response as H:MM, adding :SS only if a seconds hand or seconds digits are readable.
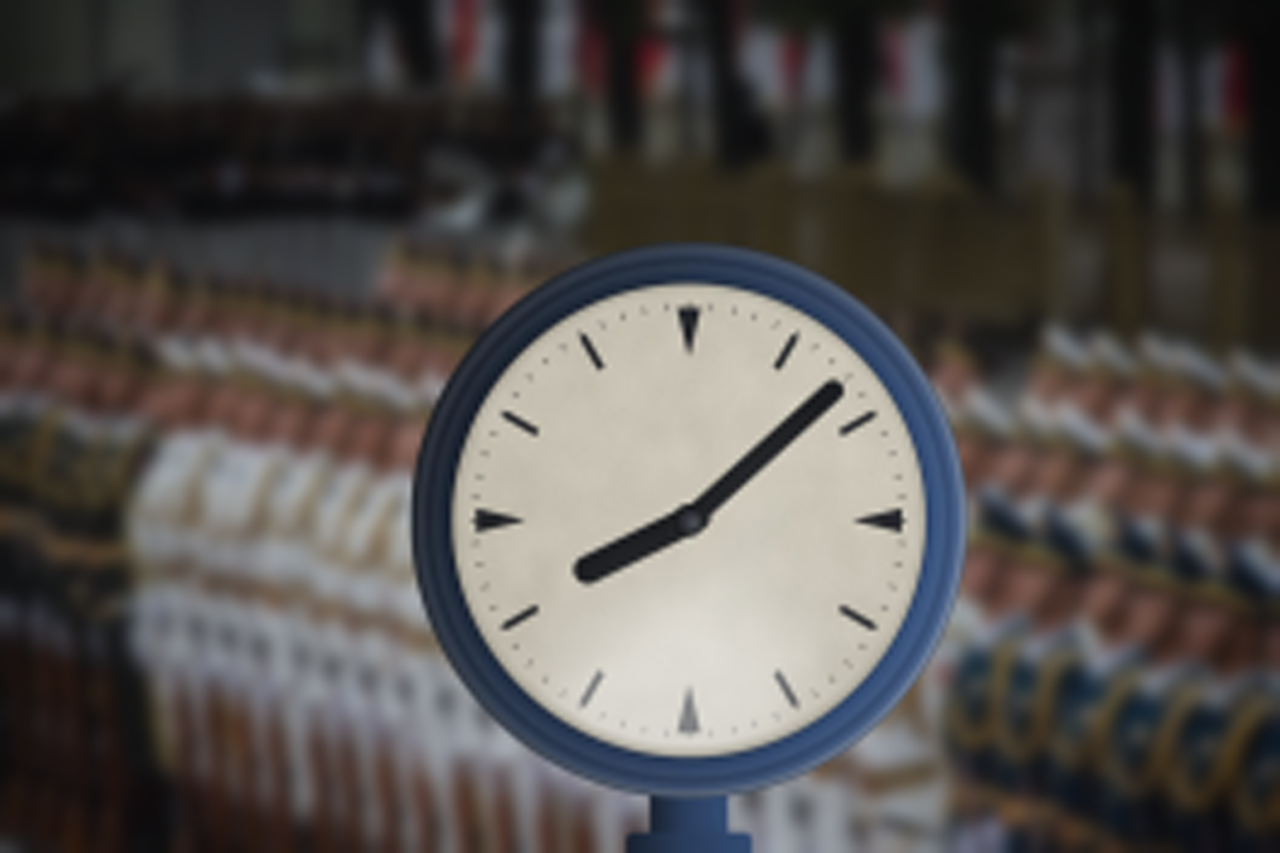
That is 8:08
